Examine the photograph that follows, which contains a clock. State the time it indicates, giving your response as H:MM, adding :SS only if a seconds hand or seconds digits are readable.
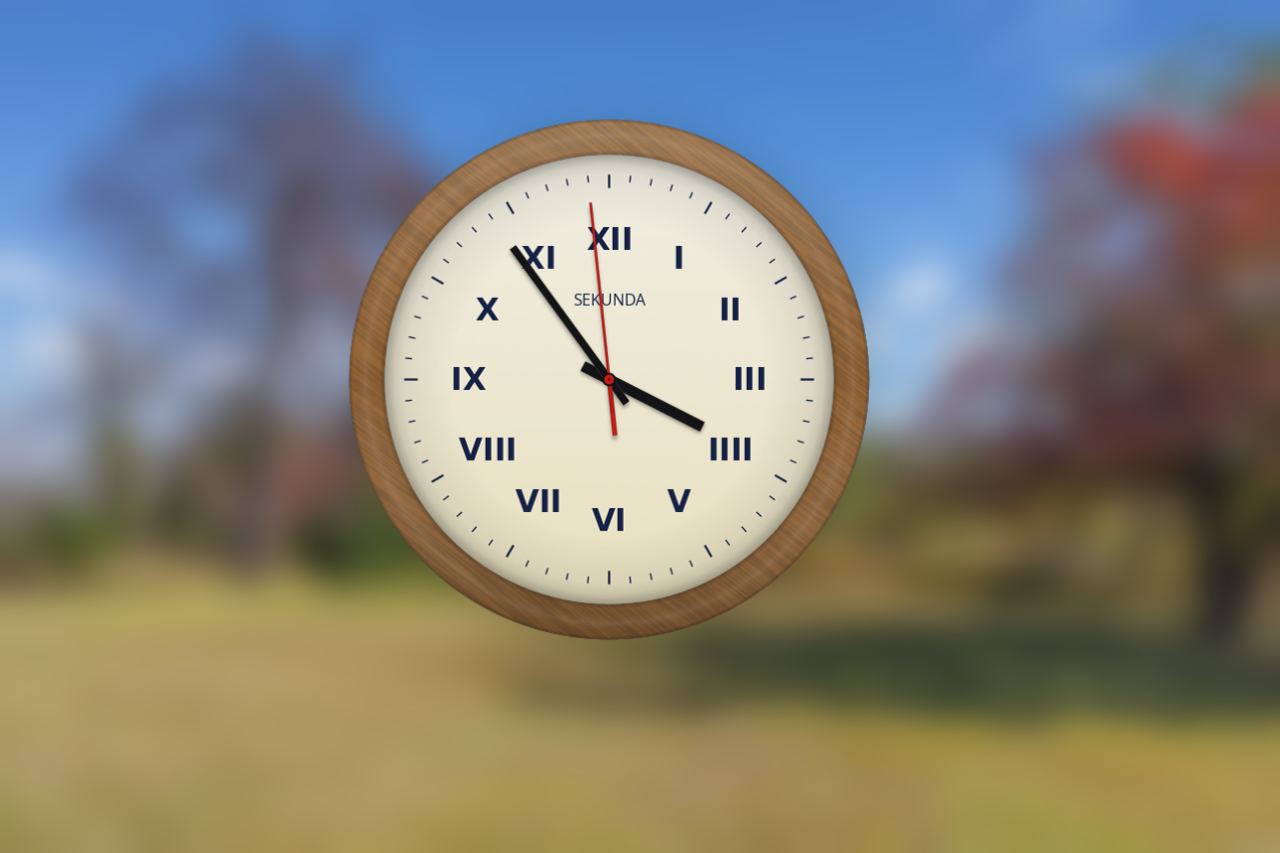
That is 3:53:59
